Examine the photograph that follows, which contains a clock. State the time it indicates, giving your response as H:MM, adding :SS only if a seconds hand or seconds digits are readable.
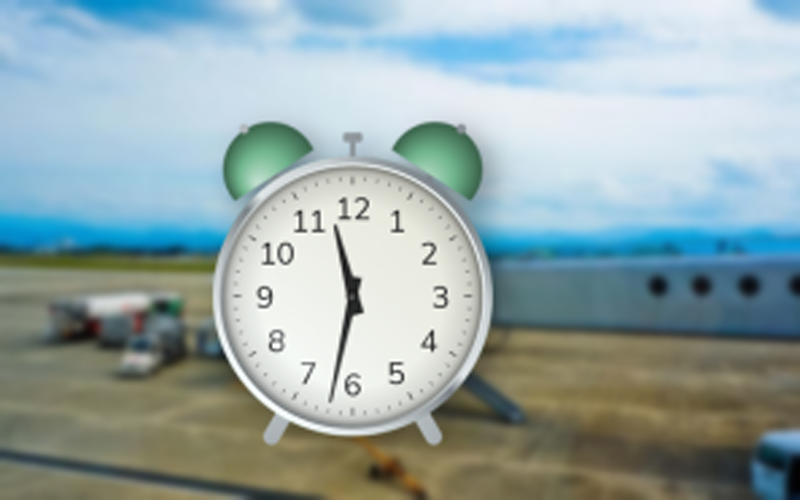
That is 11:32
